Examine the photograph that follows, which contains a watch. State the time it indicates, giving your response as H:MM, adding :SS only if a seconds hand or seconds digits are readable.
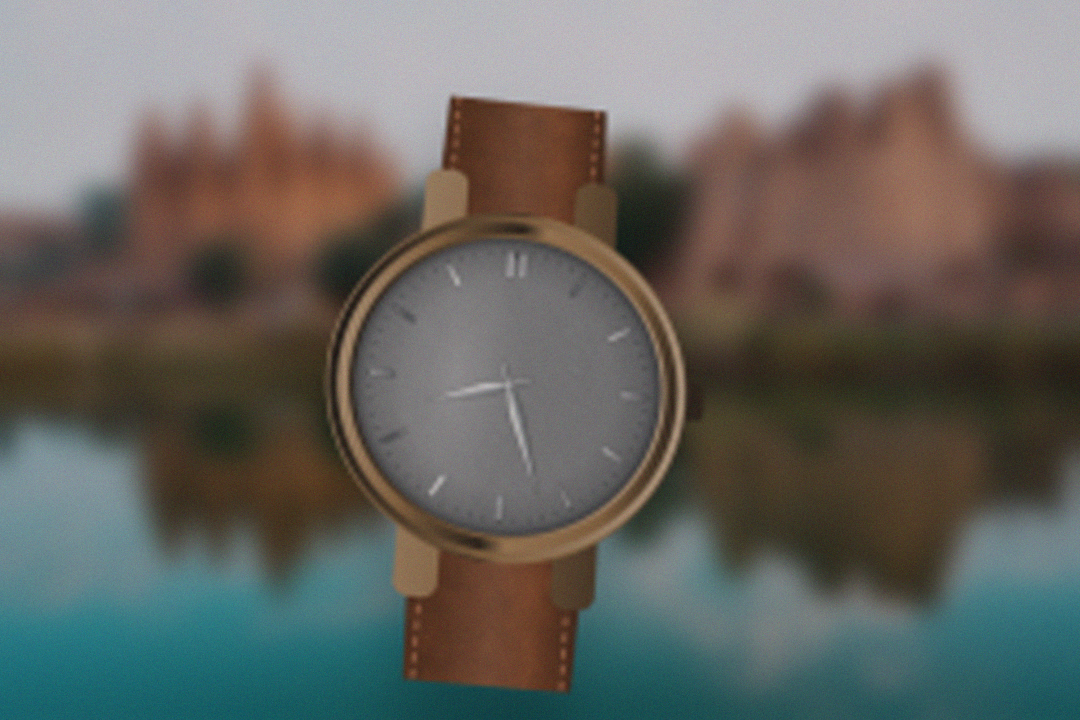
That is 8:27
